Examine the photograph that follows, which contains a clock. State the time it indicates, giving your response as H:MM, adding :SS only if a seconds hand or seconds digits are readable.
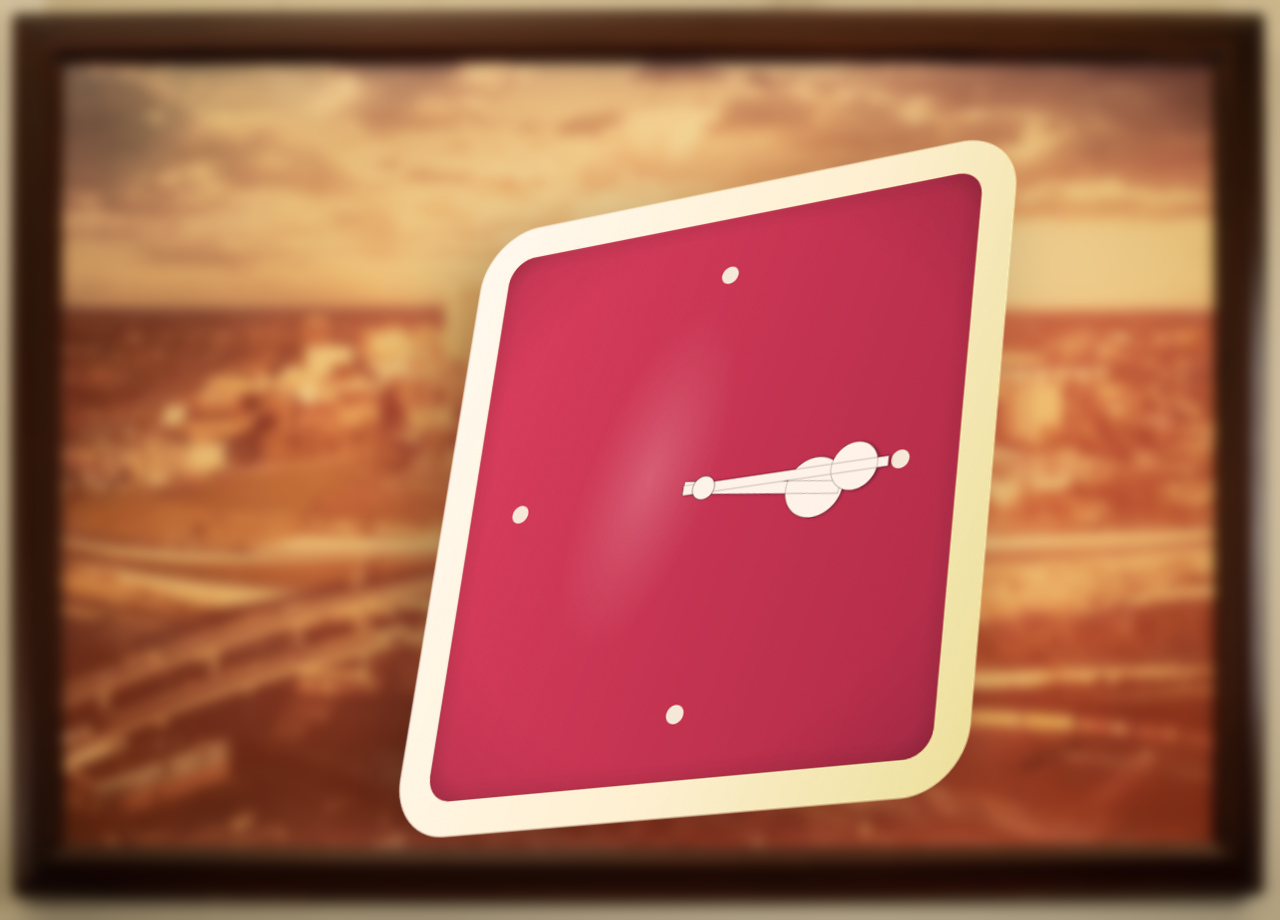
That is 3:15
